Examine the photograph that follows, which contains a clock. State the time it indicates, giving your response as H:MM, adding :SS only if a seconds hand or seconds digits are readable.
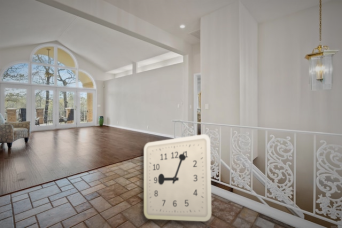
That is 9:04
